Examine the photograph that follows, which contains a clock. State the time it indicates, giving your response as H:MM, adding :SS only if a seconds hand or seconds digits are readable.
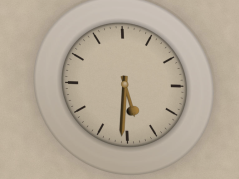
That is 5:31
